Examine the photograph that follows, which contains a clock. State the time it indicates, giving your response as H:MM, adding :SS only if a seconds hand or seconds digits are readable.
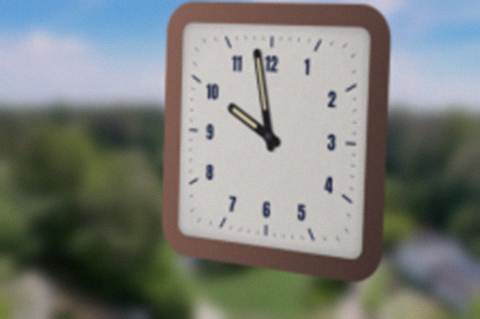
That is 9:58
